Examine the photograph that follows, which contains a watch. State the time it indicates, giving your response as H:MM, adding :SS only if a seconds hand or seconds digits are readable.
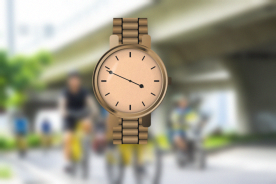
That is 3:49
